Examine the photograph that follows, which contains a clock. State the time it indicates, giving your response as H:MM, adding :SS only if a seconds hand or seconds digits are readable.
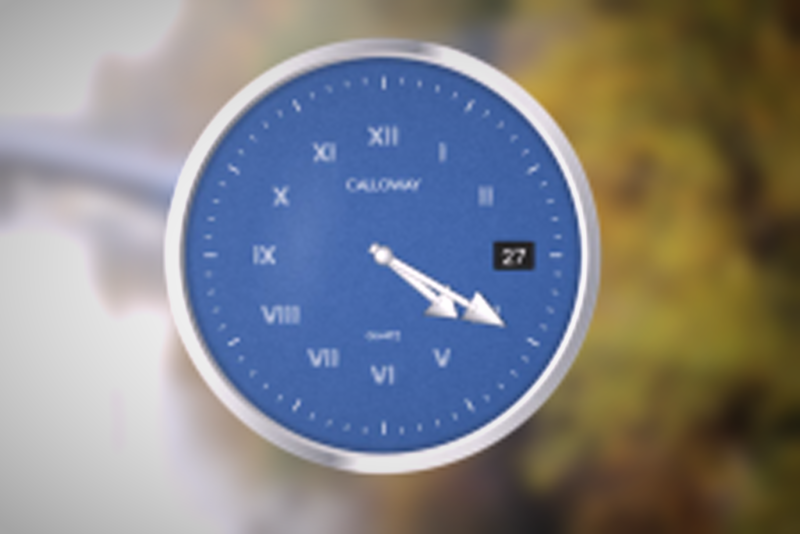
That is 4:20
